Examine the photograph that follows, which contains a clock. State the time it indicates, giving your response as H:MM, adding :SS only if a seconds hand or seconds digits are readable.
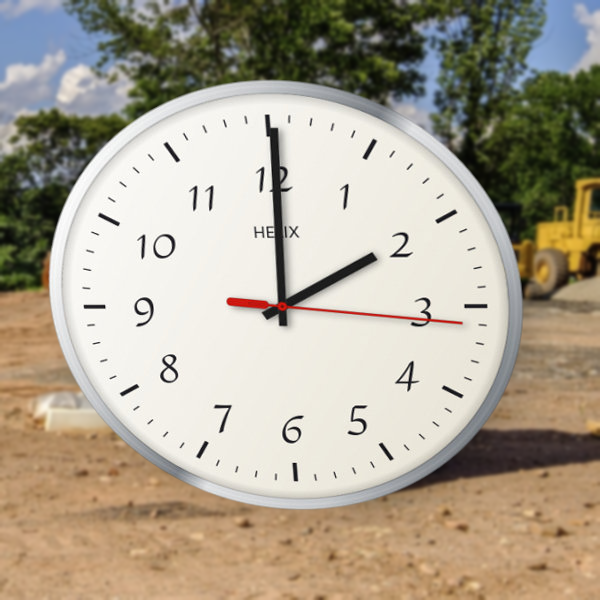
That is 2:00:16
